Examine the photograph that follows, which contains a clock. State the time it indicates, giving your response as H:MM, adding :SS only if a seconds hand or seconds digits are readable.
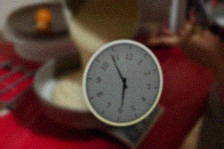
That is 5:54
